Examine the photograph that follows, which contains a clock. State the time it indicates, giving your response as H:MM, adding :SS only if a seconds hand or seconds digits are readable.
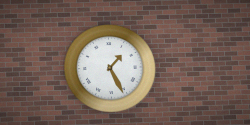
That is 1:26
